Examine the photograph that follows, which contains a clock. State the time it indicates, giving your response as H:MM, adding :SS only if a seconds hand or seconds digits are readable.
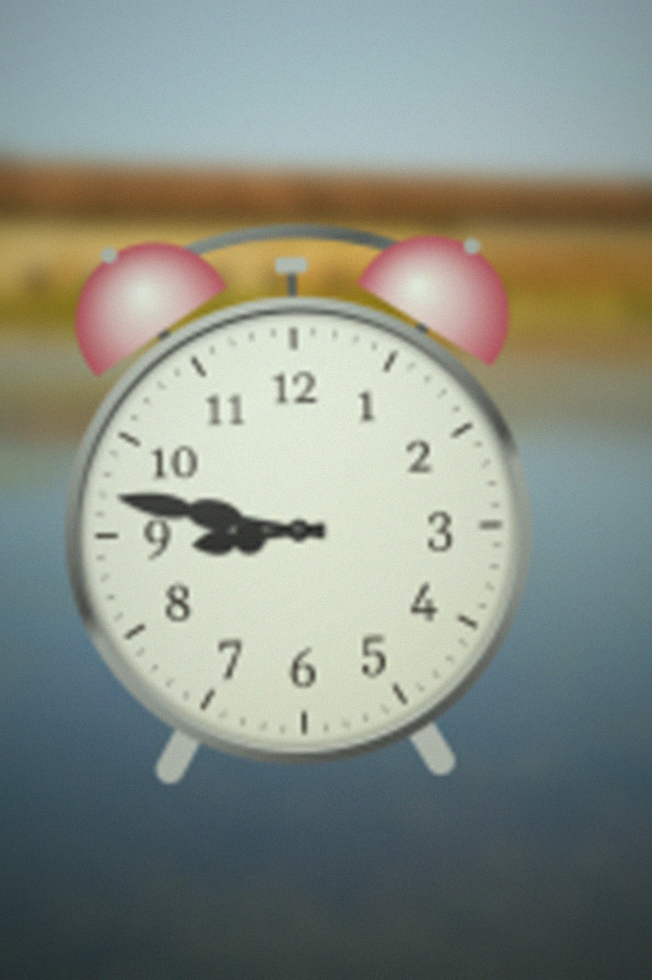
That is 8:47
